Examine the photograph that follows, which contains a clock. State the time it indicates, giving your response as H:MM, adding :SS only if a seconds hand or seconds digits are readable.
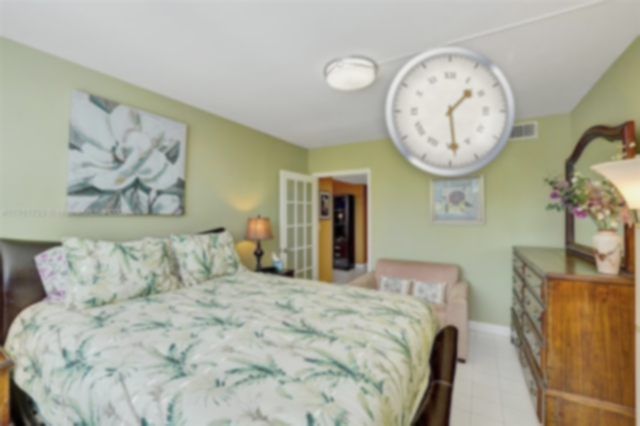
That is 1:29
